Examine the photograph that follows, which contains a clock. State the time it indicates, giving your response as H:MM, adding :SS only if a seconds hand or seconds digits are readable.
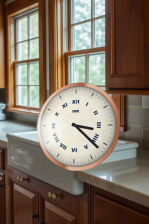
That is 3:22
